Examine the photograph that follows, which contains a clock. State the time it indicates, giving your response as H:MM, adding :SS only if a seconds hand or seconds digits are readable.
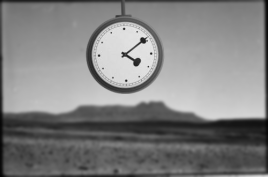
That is 4:09
